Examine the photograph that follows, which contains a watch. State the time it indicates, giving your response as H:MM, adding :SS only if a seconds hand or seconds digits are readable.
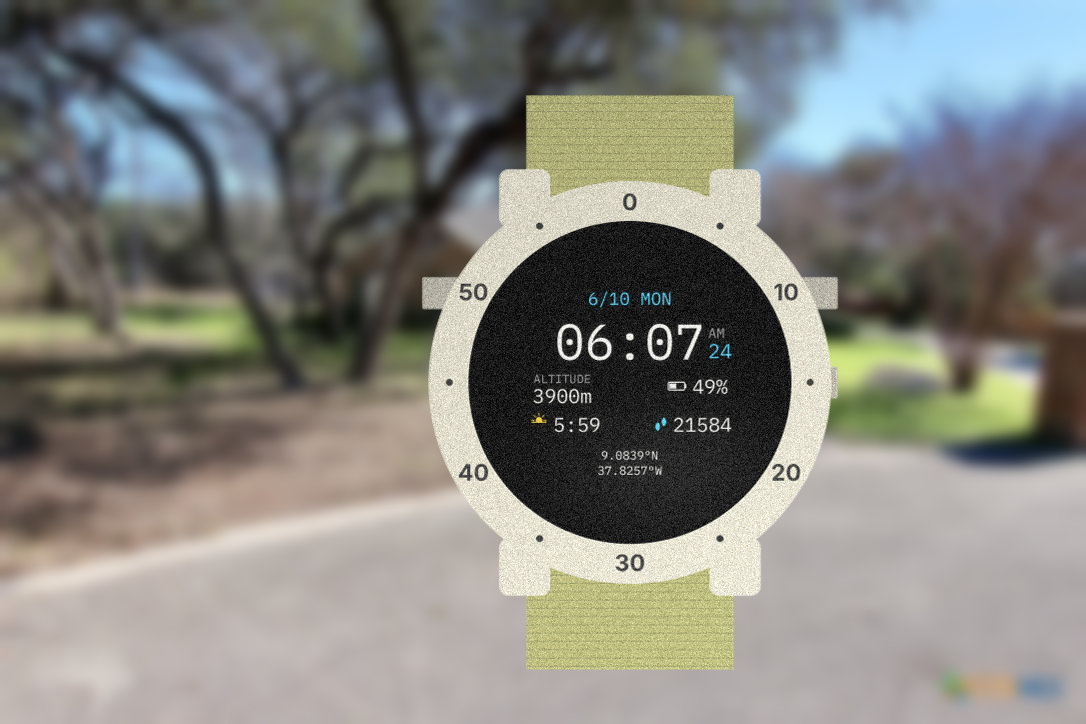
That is 6:07:24
